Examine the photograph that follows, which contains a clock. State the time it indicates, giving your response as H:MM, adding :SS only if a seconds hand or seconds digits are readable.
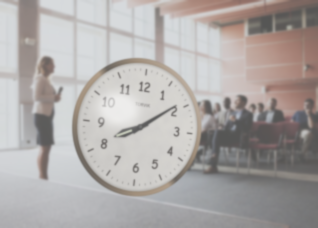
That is 8:09
